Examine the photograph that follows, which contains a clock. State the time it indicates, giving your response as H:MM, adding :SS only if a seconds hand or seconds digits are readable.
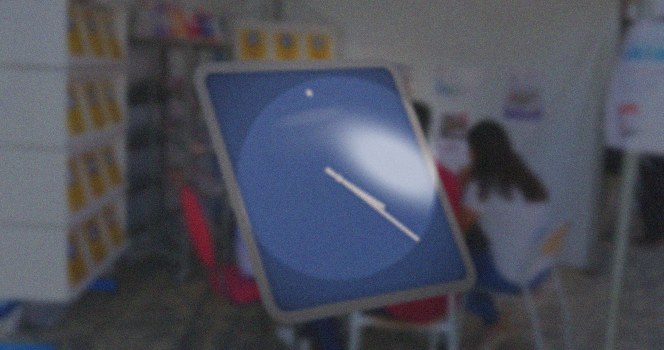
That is 4:23
